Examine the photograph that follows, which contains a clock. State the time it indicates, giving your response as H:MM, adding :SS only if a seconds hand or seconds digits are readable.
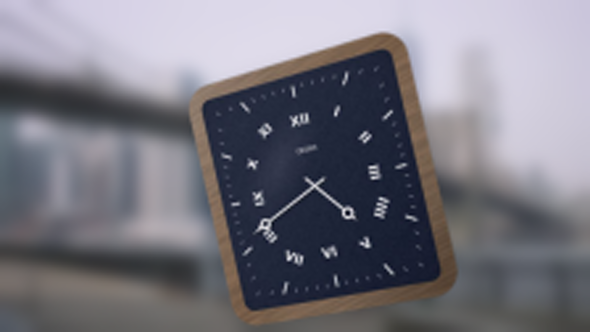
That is 4:41
